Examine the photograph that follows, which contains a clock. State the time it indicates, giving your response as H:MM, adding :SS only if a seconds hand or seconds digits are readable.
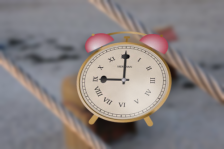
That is 9:00
